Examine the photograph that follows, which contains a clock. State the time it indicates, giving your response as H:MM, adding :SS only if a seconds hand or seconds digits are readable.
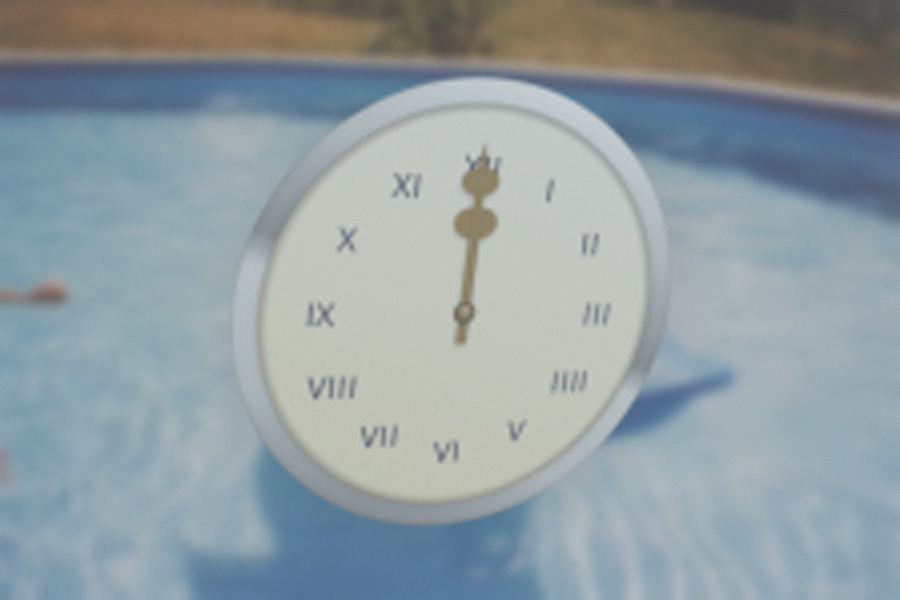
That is 12:00
